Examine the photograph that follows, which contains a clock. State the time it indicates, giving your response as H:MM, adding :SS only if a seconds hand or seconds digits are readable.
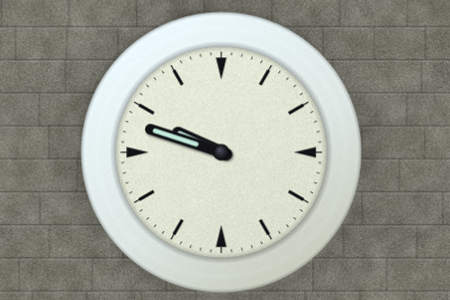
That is 9:48
